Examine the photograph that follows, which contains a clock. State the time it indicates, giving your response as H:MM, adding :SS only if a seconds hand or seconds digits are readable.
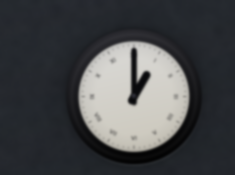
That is 1:00
